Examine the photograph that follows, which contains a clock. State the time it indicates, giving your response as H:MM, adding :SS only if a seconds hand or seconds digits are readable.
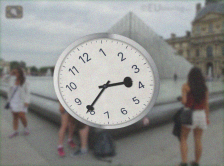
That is 3:41
